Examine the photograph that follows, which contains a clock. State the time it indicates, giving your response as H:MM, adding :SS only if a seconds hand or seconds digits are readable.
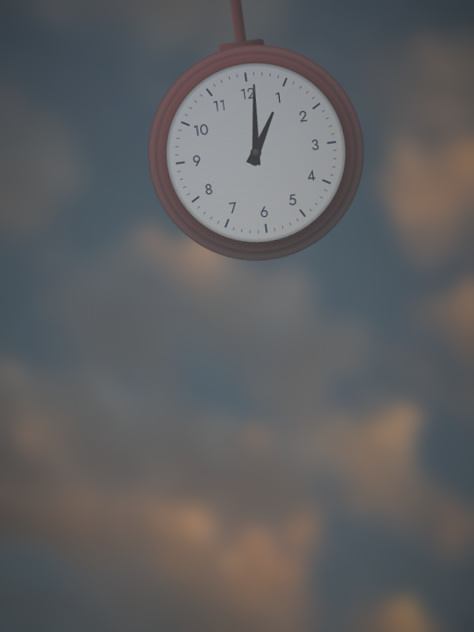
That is 1:01
